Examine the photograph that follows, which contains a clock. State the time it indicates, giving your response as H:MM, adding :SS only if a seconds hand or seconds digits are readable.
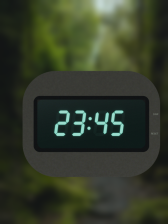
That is 23:45
